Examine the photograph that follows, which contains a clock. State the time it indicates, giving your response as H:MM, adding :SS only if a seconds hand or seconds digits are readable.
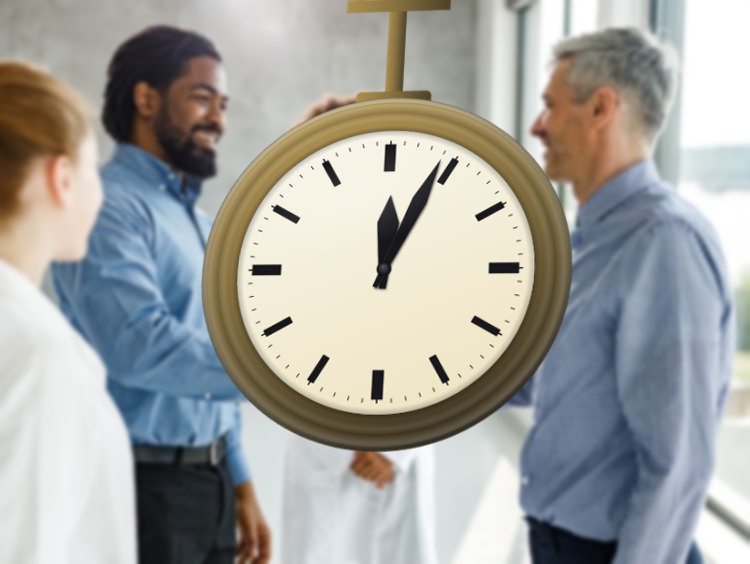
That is 12:04
